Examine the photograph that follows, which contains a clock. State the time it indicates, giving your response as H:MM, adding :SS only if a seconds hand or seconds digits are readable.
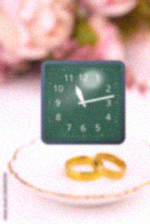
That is 11:13
